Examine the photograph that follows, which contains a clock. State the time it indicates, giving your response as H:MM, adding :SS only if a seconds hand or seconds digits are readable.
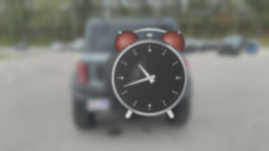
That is 10:42
